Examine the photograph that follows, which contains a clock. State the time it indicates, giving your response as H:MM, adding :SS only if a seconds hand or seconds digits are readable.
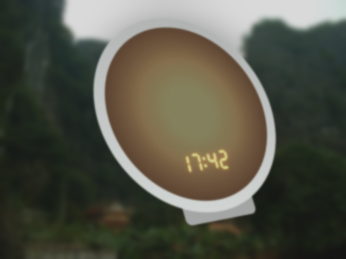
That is 17:42
